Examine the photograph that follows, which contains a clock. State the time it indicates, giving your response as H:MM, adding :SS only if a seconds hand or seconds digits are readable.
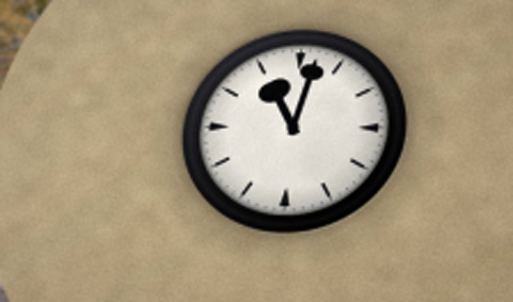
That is 11:02
